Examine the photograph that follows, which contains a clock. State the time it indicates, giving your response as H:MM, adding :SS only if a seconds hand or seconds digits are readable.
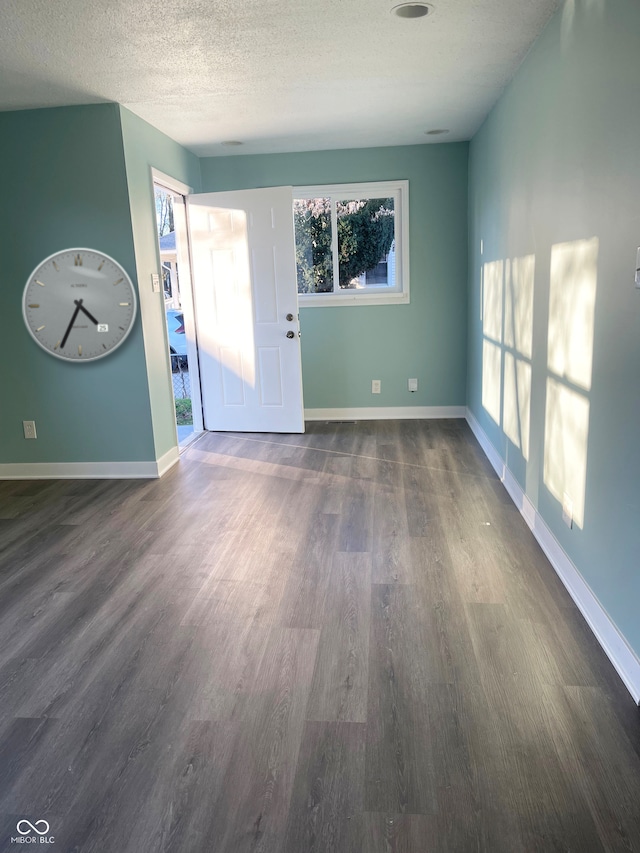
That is 4:34
